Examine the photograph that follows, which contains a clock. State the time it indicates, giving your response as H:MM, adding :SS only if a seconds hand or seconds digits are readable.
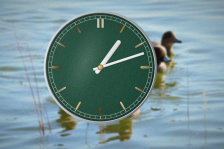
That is 1:12
